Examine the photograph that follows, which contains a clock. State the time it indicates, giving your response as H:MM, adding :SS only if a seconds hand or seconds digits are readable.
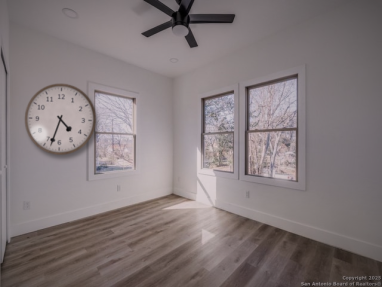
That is 4:33
